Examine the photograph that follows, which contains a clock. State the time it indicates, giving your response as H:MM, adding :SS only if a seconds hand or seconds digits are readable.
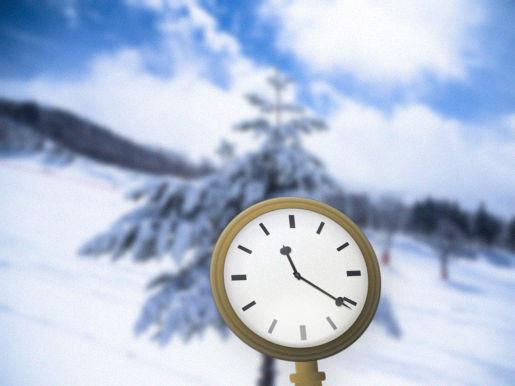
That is 11:21
